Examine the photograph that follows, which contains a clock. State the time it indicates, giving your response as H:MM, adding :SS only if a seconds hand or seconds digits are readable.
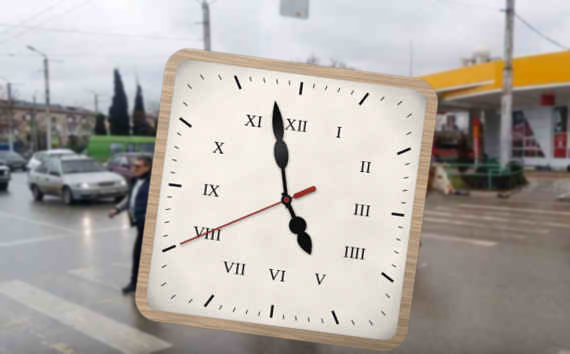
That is 4:57:40
